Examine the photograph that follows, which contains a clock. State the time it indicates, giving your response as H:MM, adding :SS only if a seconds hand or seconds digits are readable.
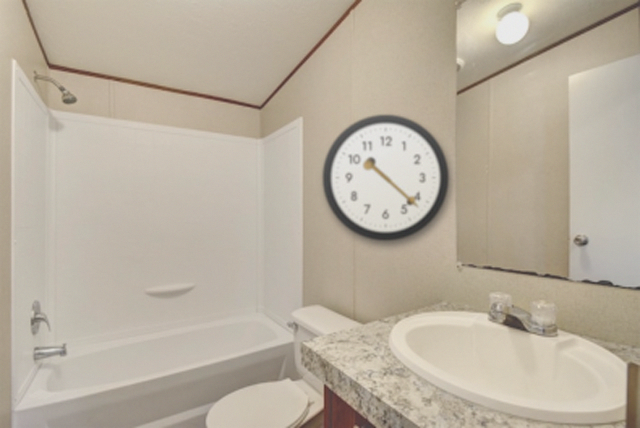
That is 10:22
